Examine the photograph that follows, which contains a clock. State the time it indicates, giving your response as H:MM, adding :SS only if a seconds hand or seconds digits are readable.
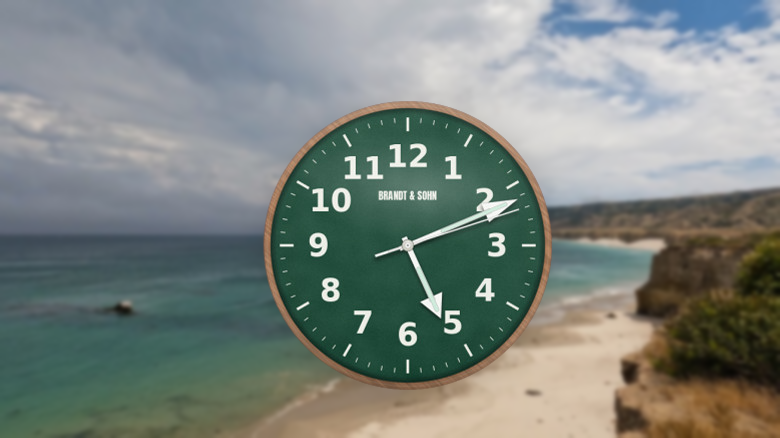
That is 5:11:12
